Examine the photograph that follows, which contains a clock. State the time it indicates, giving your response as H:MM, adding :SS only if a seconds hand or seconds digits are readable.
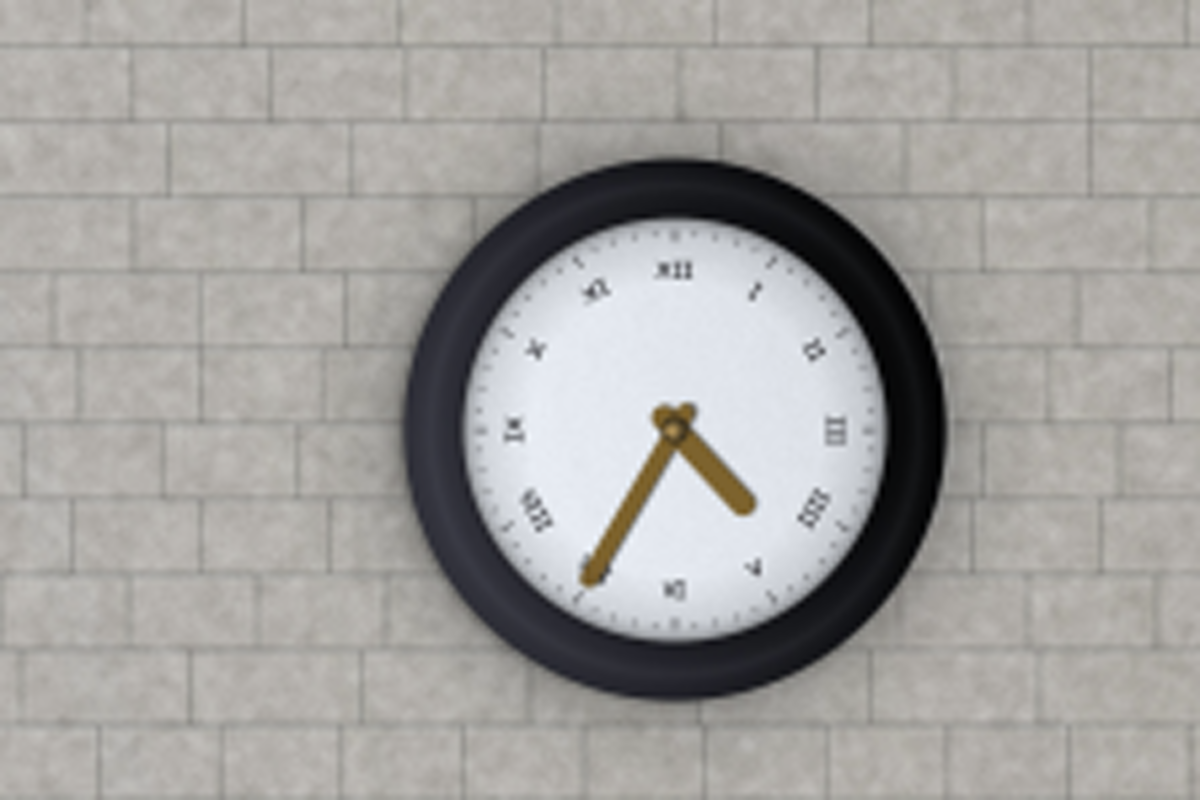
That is 4:35
